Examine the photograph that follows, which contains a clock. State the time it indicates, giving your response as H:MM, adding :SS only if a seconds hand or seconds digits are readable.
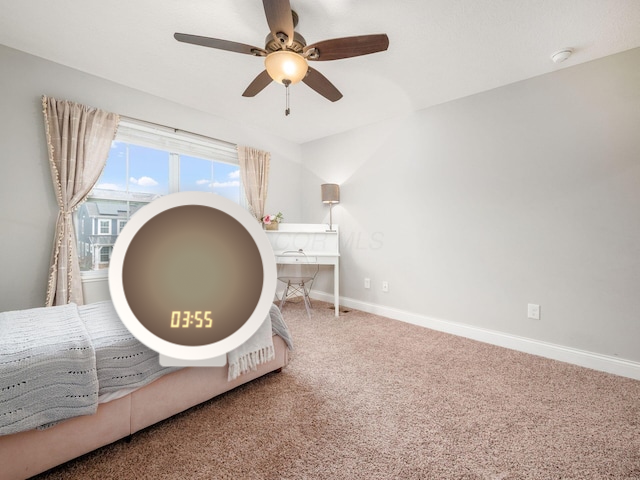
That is 3:55
